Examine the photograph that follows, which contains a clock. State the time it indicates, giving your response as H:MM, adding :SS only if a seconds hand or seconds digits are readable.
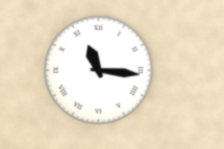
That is 11:16
